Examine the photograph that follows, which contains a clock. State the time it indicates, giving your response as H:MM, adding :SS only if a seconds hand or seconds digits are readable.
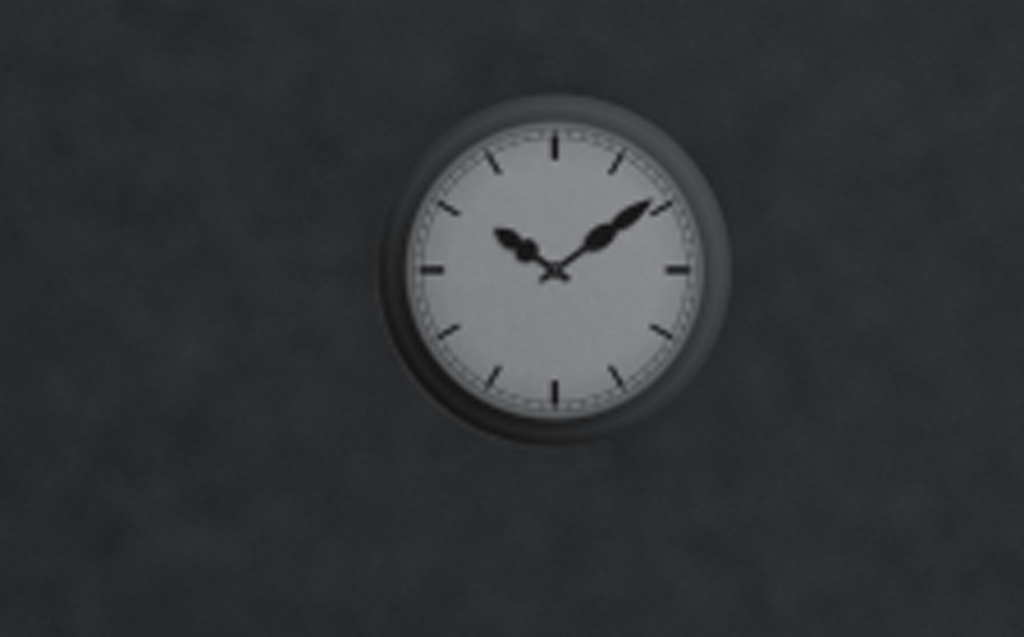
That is 10:09
